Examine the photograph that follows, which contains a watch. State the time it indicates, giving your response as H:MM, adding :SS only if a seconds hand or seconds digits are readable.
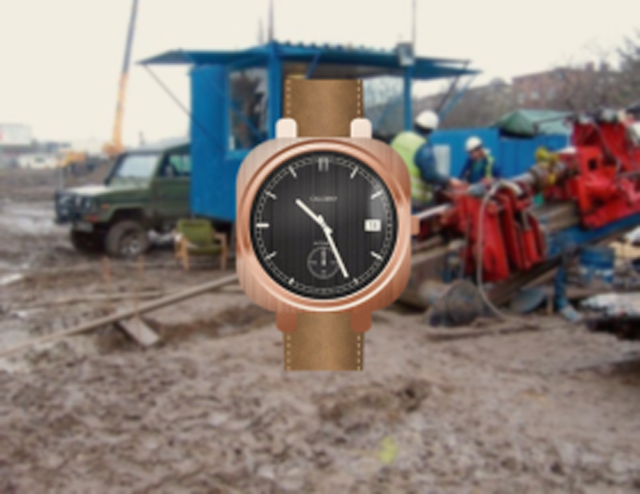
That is 10:26
